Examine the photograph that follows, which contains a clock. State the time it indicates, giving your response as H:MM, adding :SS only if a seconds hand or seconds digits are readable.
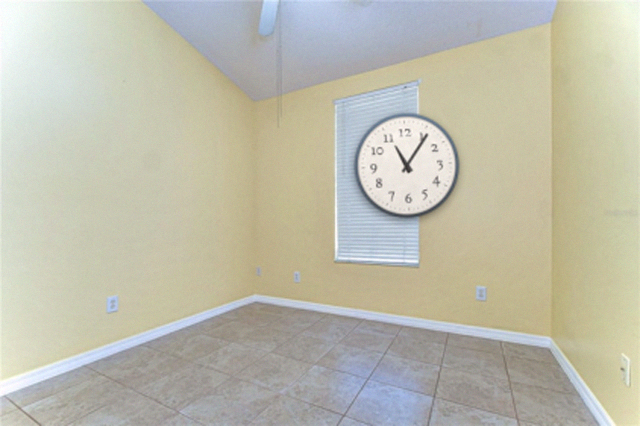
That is 11:06
